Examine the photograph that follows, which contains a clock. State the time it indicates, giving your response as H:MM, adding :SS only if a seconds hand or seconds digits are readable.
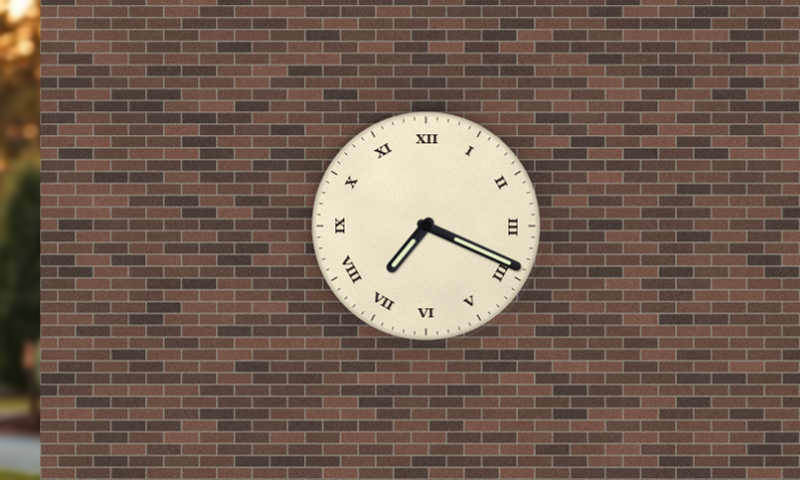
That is 7:19
